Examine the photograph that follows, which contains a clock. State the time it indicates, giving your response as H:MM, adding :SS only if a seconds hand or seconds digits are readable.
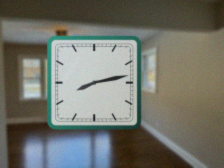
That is 8:13
